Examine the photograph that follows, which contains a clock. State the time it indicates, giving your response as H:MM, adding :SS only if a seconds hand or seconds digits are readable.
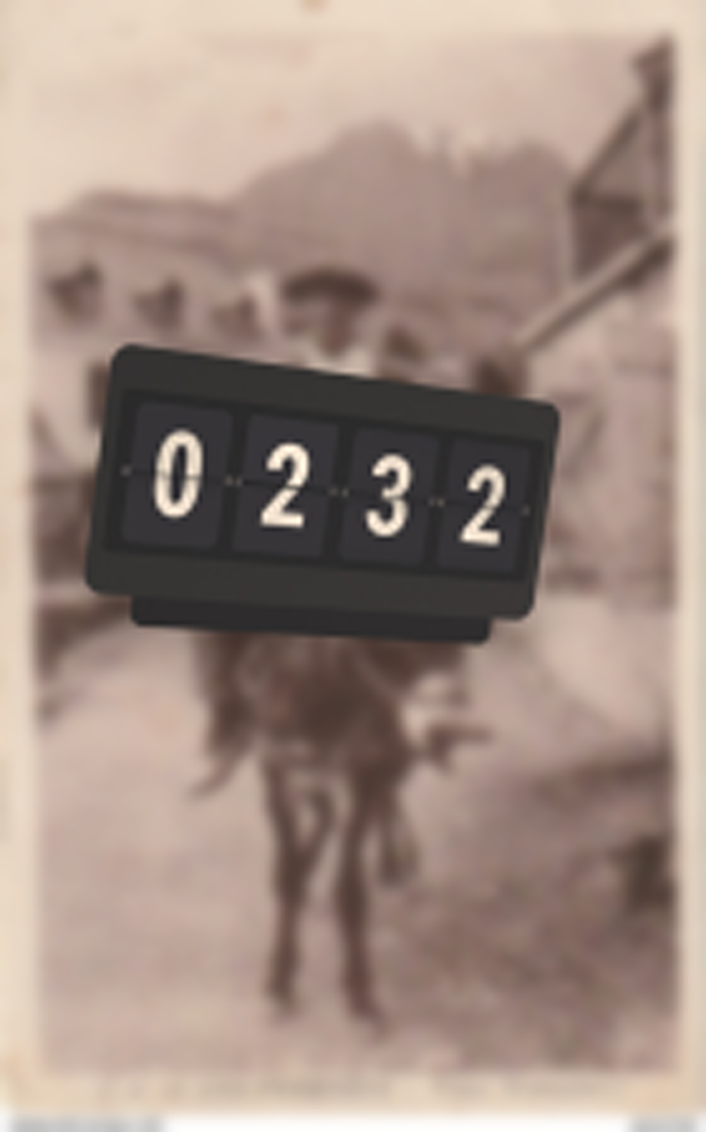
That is 2:32
